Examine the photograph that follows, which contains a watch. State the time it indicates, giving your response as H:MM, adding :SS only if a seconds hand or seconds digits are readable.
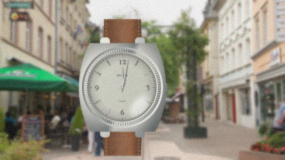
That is 12:02
